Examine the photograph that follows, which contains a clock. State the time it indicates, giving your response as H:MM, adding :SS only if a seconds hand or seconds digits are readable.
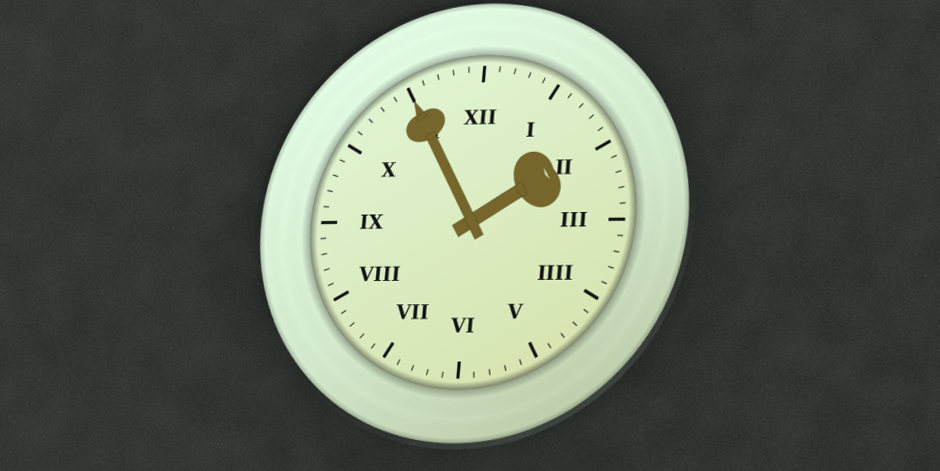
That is 1:55
